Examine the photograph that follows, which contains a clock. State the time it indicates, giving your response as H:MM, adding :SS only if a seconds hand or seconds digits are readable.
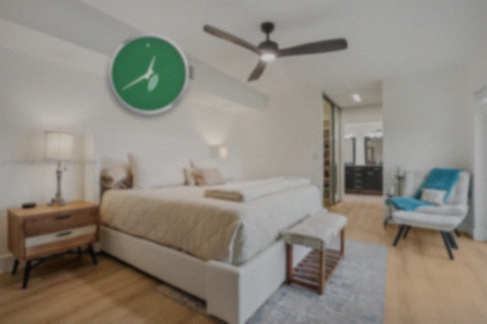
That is 12:40
